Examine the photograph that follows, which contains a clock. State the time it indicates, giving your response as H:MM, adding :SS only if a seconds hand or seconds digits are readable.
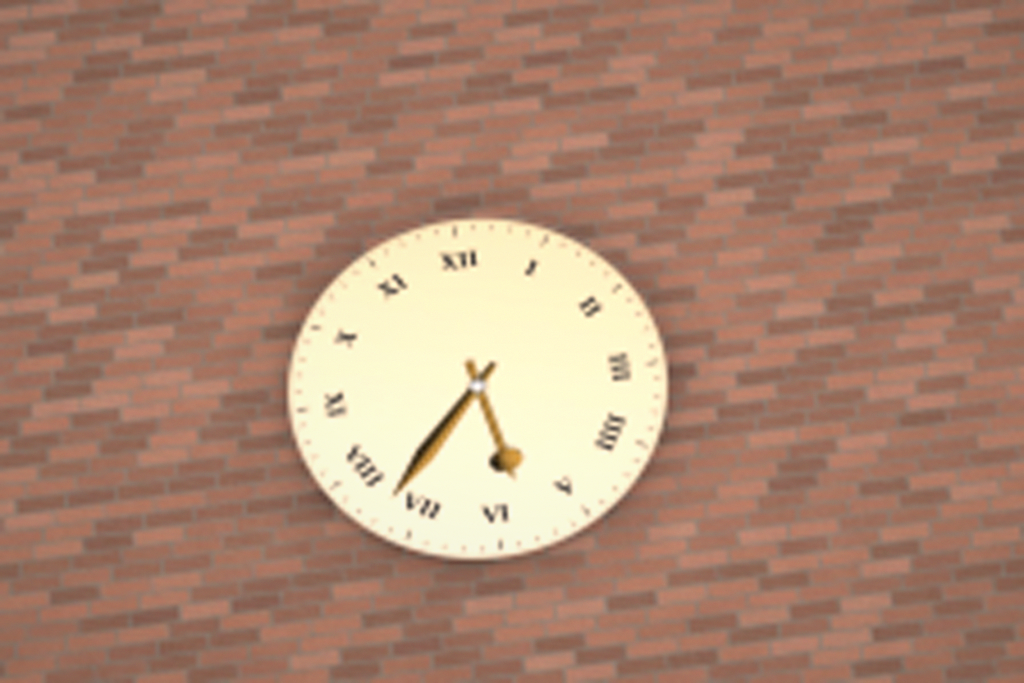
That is 5:37
